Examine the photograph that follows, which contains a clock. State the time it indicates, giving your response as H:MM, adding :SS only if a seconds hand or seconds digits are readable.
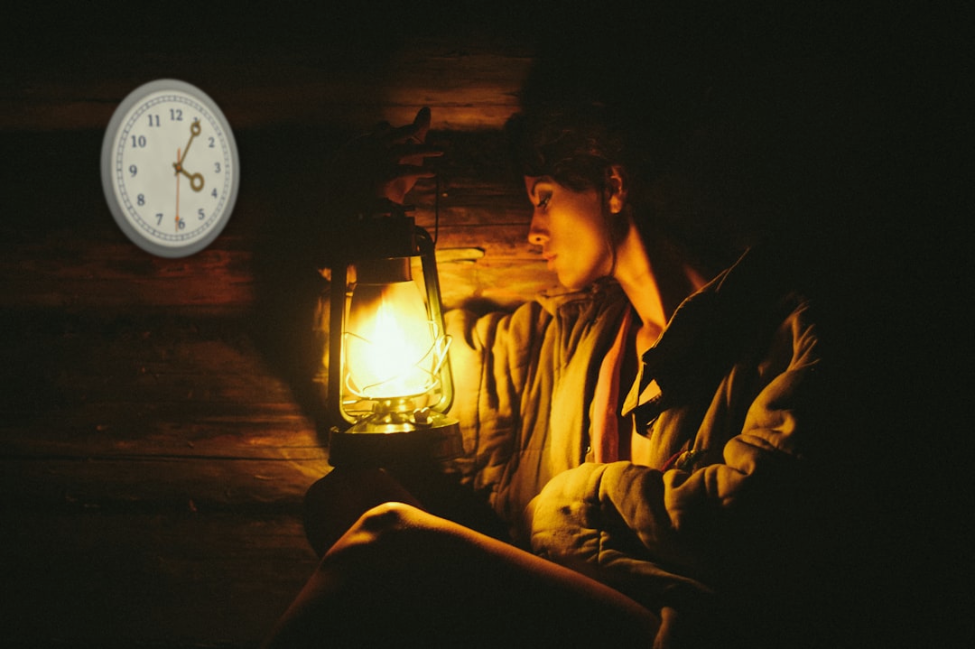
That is 4:05:31
